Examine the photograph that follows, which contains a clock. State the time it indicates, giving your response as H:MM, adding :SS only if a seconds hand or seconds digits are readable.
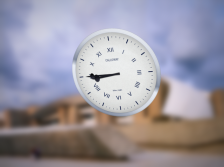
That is 8:45
